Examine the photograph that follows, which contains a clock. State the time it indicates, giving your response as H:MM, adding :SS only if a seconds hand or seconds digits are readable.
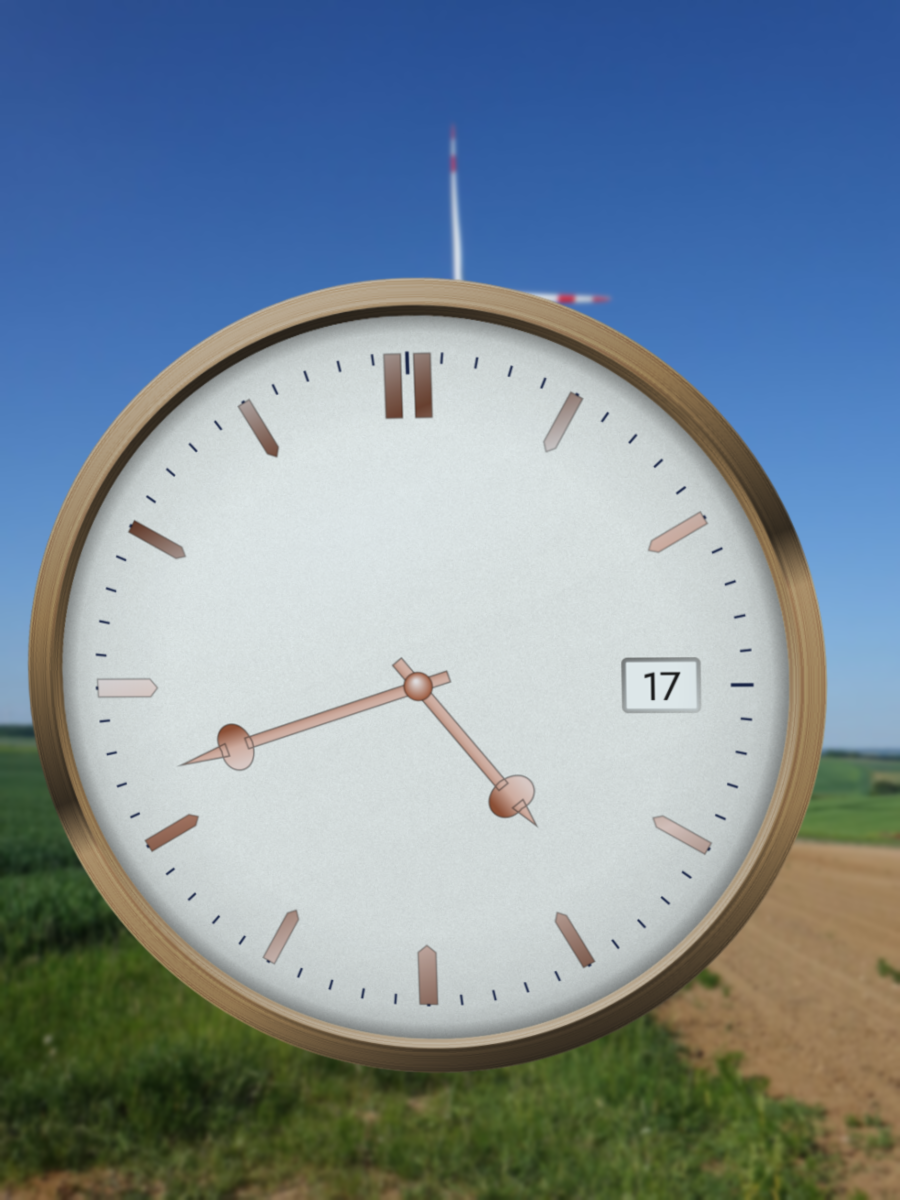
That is 4:42
